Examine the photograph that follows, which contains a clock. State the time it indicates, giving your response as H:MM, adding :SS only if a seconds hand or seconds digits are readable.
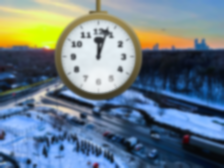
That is 12:03
